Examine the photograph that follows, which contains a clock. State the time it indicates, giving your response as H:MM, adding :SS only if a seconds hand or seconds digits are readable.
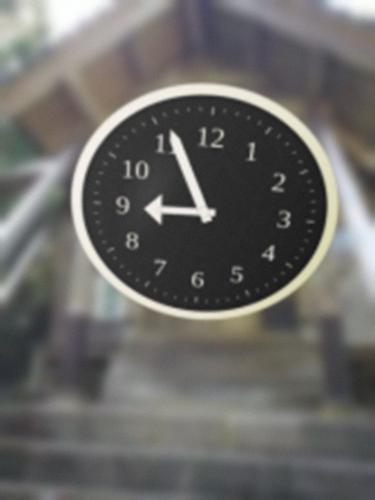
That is 8:56
